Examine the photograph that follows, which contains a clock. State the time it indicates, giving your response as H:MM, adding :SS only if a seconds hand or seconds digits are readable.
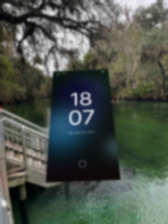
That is 18:07
